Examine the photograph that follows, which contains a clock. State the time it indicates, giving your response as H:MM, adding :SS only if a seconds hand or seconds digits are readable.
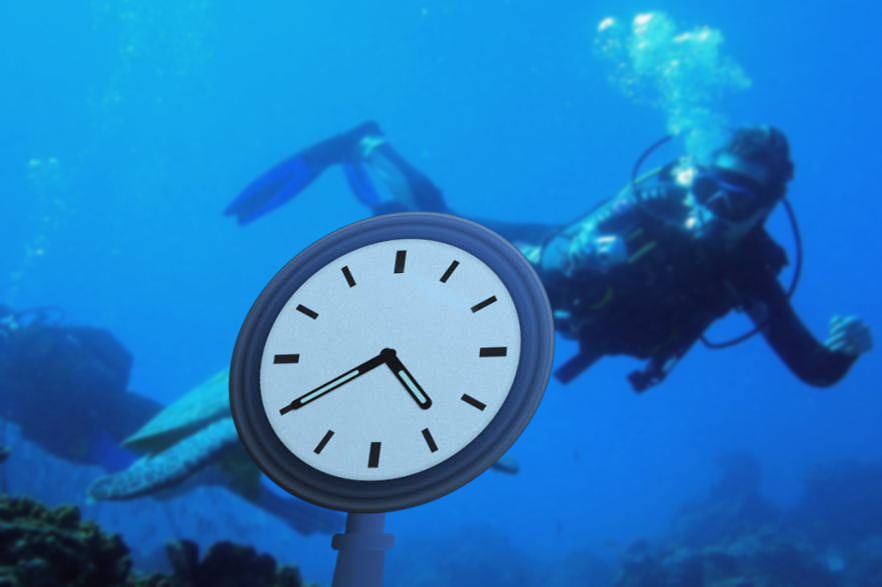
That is 4:40
